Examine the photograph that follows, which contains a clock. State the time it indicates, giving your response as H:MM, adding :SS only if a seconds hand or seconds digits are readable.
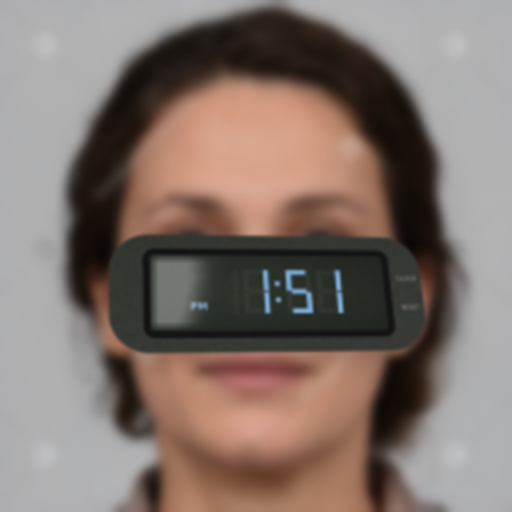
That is 1:51
